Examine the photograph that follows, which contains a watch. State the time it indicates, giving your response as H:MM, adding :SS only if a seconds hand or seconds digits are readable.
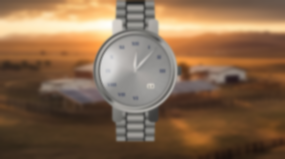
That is 12:07
